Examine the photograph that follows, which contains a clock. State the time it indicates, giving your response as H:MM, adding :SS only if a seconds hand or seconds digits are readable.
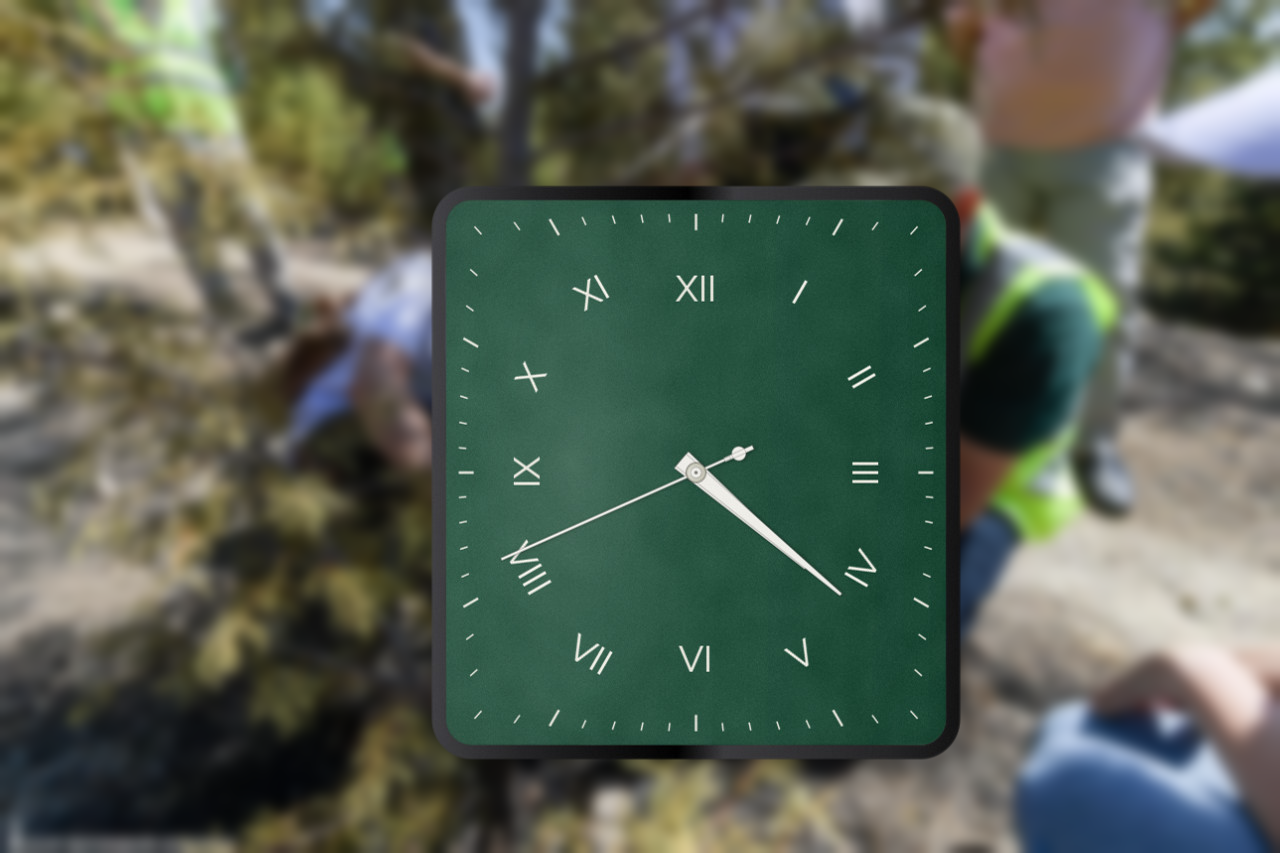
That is 4:21:41
